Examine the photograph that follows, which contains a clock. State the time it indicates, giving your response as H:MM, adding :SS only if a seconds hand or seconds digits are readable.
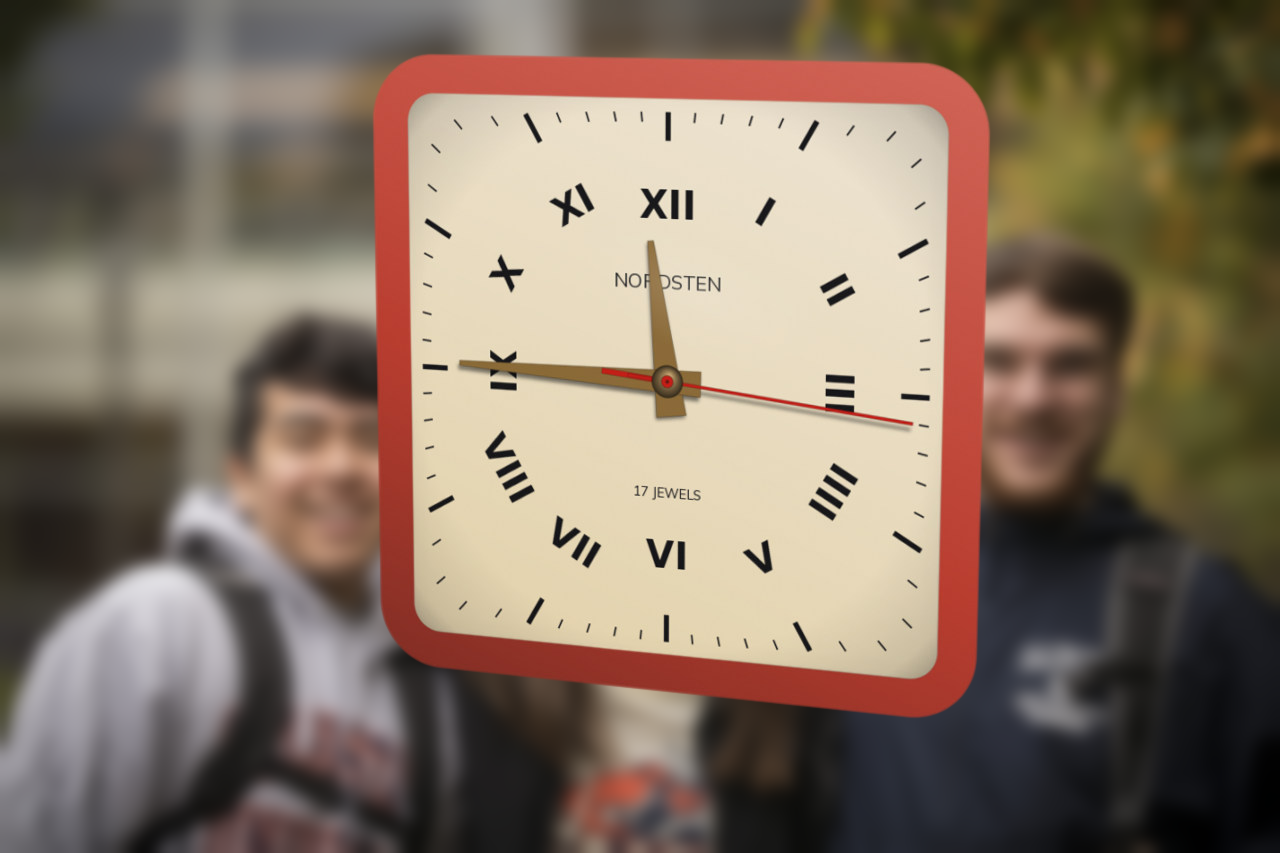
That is 11:45:16
